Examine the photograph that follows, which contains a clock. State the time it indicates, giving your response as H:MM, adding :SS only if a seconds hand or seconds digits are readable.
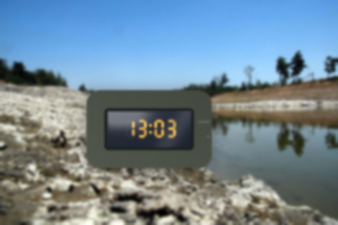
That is 13:03
